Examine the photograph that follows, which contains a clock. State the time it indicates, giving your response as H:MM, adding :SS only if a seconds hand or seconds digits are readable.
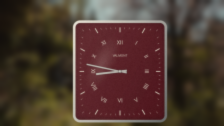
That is 8:47
